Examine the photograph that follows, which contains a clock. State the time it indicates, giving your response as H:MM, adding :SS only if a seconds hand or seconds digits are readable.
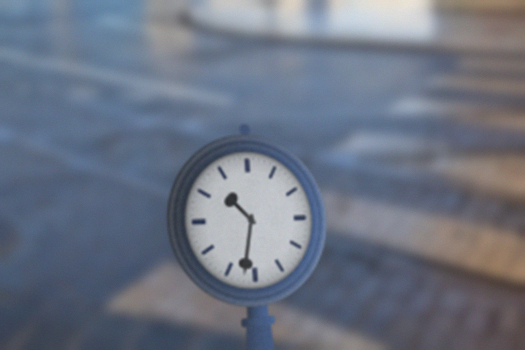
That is 10:32
